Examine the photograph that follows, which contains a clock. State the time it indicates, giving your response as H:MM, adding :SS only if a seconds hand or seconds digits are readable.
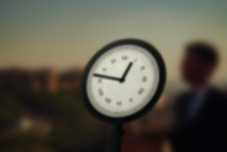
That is 12:47
